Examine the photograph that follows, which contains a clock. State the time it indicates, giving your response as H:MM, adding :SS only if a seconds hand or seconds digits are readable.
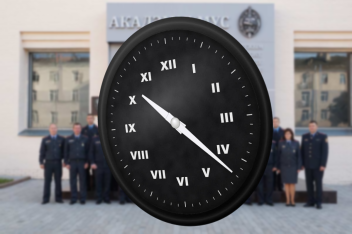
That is 10:22
